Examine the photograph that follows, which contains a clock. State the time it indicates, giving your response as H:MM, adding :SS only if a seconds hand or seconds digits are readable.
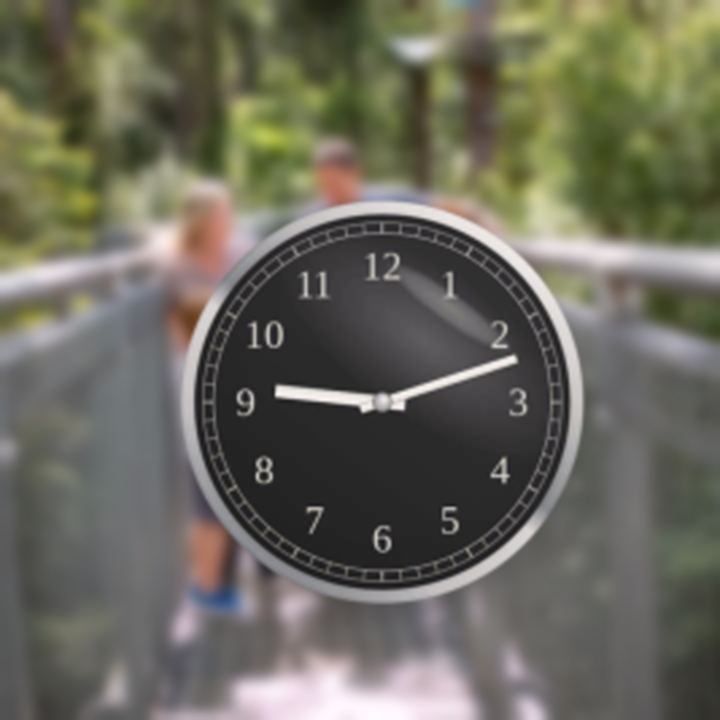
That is 9:12
